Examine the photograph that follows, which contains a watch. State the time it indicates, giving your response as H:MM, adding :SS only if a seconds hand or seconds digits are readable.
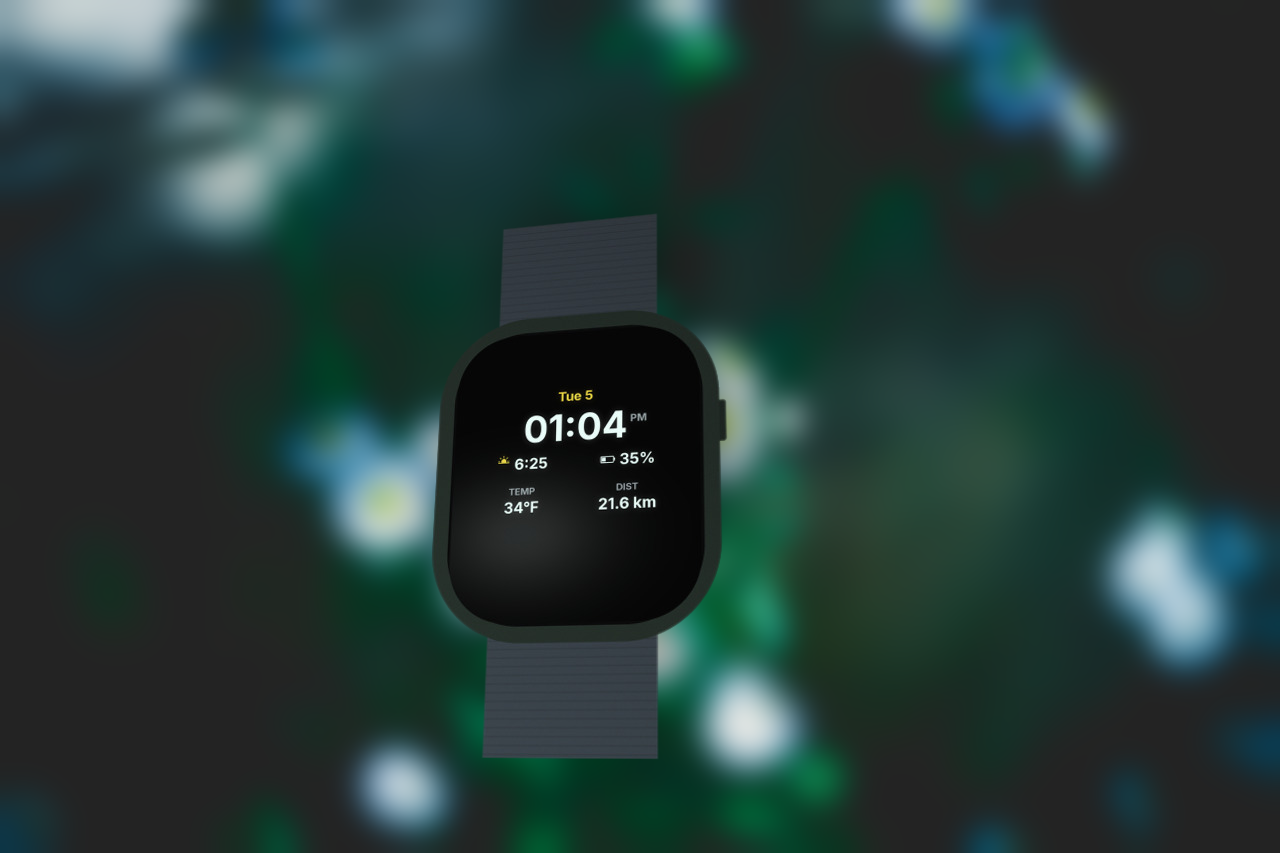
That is 1:04
